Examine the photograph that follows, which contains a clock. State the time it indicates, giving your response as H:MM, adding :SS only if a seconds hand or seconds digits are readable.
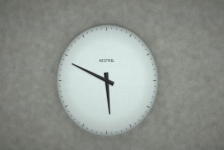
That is 5:49
